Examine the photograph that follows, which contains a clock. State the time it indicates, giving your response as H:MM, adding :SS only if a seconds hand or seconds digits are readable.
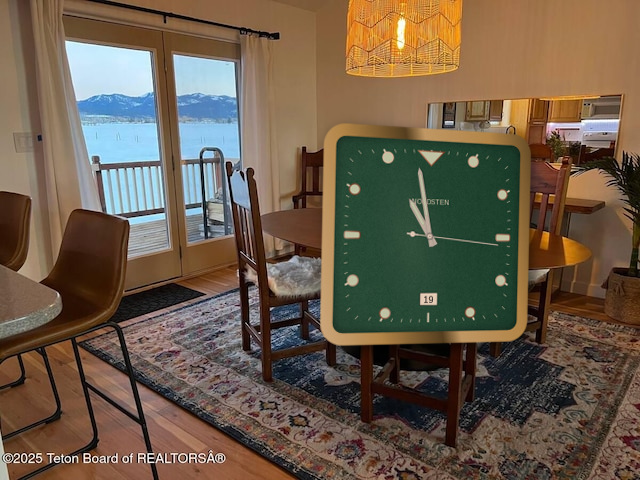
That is 10:58:16
